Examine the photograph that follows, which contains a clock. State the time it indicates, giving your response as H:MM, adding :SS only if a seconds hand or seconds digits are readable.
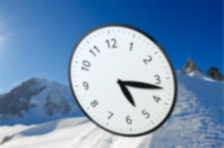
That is 5:17
